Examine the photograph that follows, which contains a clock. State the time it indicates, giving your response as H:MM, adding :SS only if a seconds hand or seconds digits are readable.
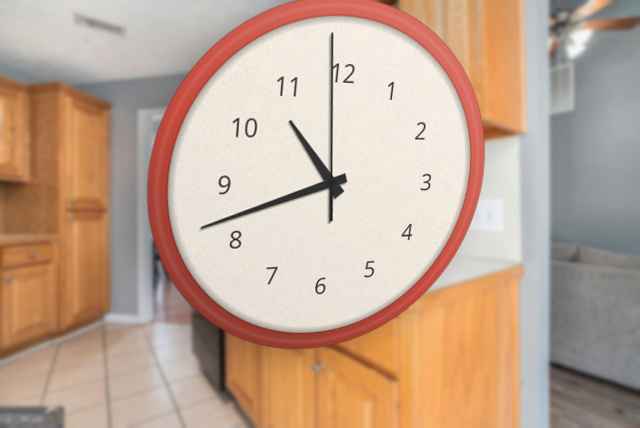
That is 10:41:59
